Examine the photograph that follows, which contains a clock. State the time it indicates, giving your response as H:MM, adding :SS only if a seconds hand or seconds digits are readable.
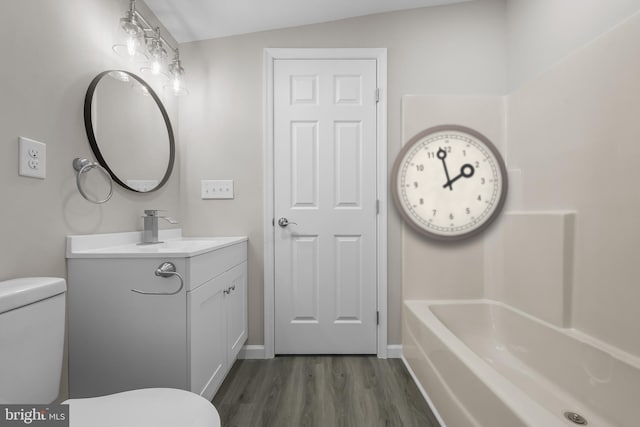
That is 1:58
